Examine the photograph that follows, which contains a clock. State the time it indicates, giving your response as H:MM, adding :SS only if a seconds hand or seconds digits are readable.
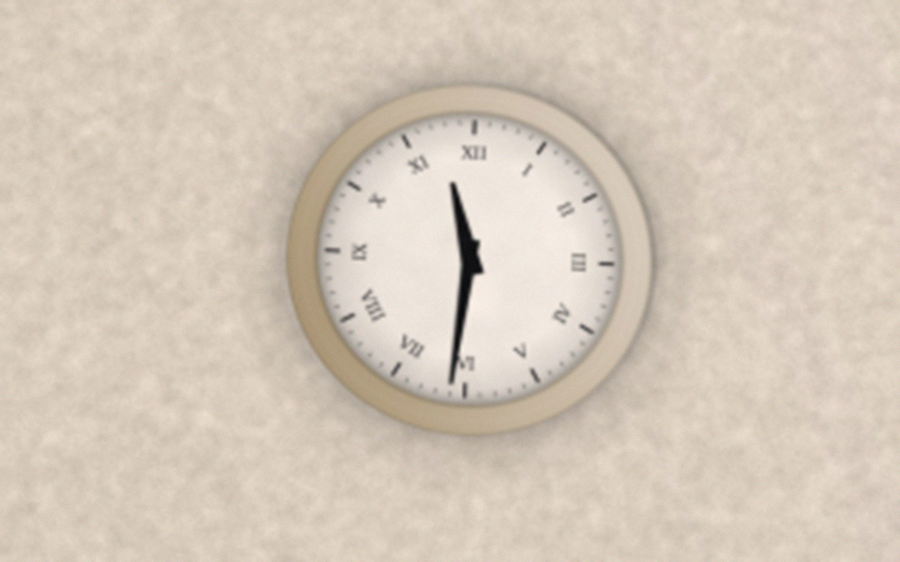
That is 11:31
